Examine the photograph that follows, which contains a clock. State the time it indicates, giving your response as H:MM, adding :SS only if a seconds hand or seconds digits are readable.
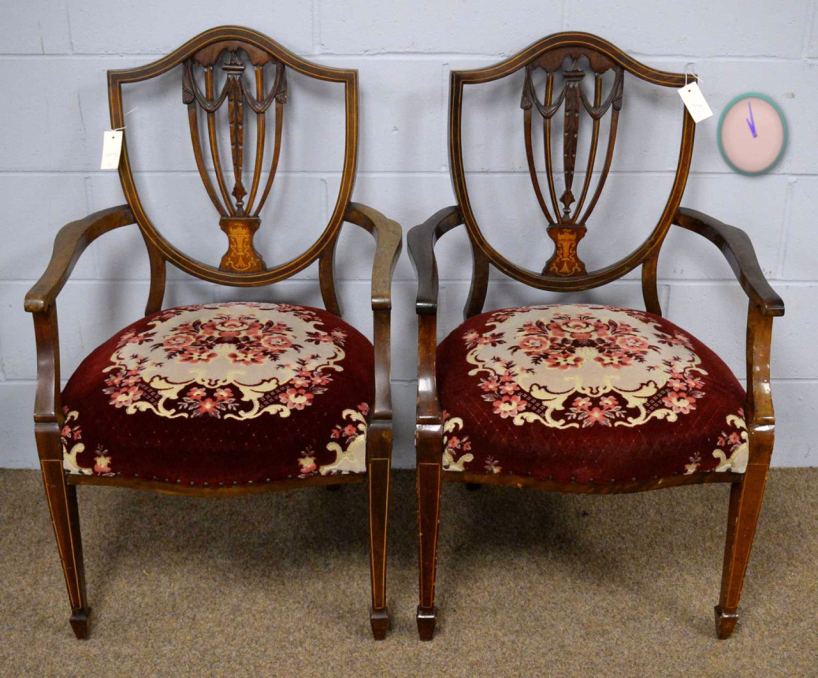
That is 10:58
